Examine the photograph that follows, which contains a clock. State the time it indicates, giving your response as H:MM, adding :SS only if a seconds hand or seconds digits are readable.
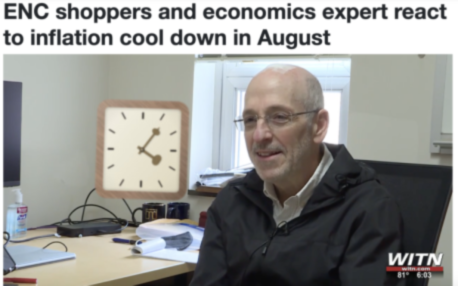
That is 4:06
